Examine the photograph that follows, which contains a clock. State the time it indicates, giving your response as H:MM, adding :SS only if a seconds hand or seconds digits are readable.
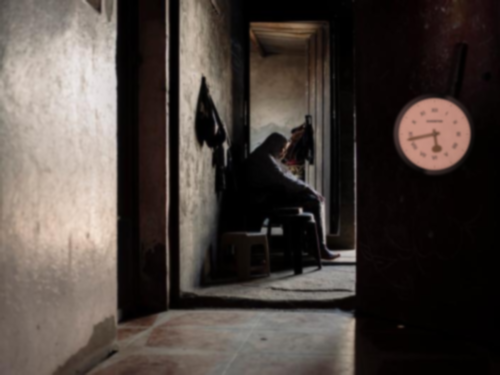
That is 5:43
